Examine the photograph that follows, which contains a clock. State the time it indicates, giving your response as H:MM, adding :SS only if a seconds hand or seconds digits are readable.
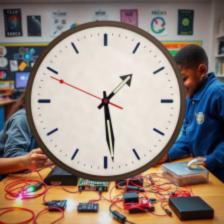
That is 1:28:49
